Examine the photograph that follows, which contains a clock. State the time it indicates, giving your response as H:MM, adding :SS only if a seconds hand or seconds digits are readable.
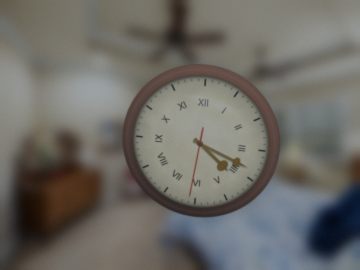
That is 4:18:31
